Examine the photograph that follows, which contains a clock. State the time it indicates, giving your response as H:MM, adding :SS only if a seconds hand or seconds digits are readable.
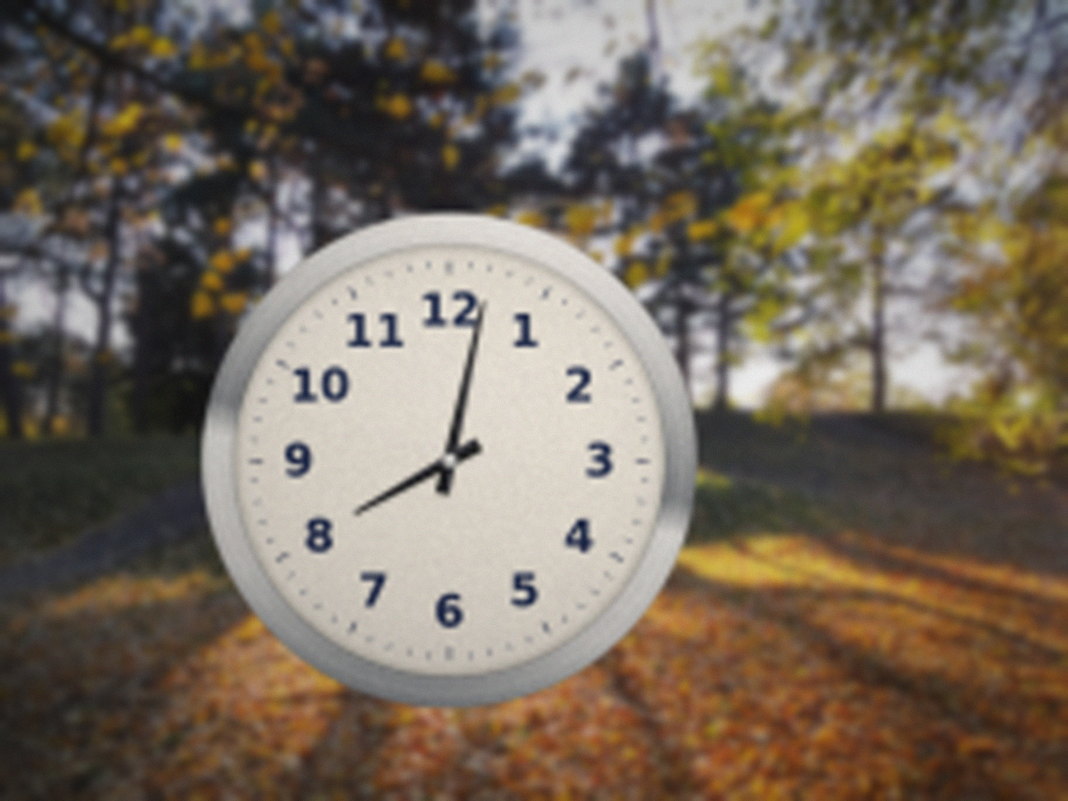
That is 8:02
